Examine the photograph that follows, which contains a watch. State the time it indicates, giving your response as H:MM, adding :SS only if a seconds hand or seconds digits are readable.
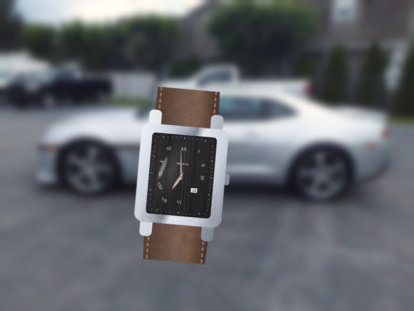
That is 6:59
